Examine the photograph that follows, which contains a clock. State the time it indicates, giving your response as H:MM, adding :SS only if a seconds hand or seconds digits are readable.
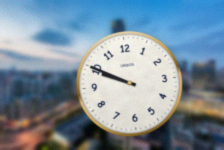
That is 9:50
